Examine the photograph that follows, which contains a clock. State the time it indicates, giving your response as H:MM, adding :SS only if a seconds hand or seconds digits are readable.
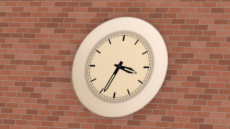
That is 3:34
